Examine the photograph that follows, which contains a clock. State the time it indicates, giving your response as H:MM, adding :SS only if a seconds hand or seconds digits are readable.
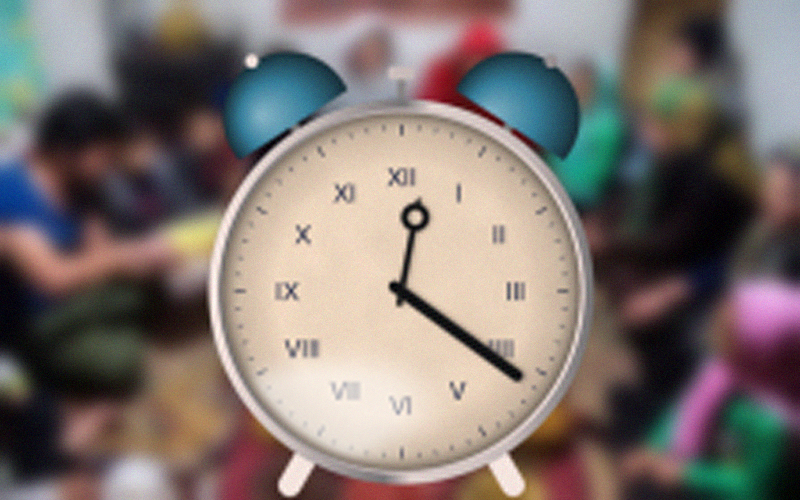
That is 12:21
